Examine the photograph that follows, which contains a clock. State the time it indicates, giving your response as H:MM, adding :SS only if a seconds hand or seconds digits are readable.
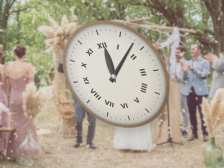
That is 12:08
